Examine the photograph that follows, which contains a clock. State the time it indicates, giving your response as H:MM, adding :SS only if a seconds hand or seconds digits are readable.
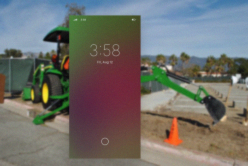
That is 3:58
